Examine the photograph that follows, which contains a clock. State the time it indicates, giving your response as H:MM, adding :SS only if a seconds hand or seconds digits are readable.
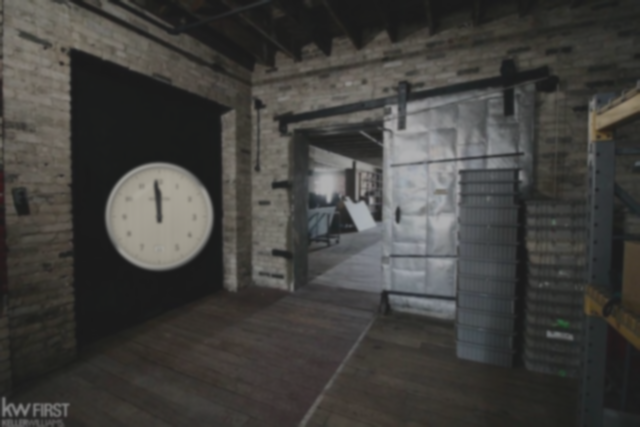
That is 11:59
